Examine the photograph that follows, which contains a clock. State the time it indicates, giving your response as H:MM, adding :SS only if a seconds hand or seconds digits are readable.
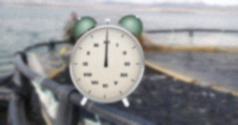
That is 12:00
